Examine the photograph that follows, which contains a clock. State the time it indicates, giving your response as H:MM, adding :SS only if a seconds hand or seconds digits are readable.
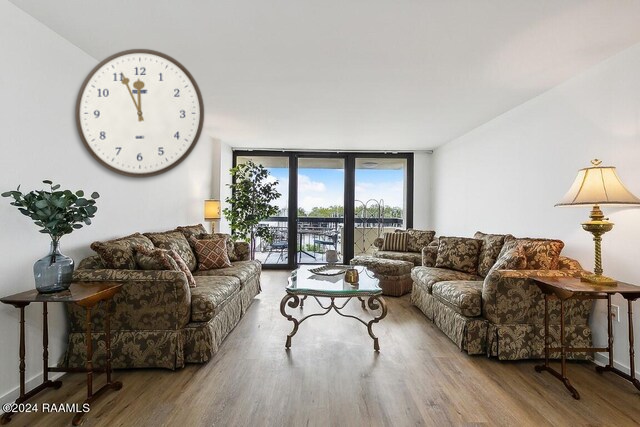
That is 11:56
